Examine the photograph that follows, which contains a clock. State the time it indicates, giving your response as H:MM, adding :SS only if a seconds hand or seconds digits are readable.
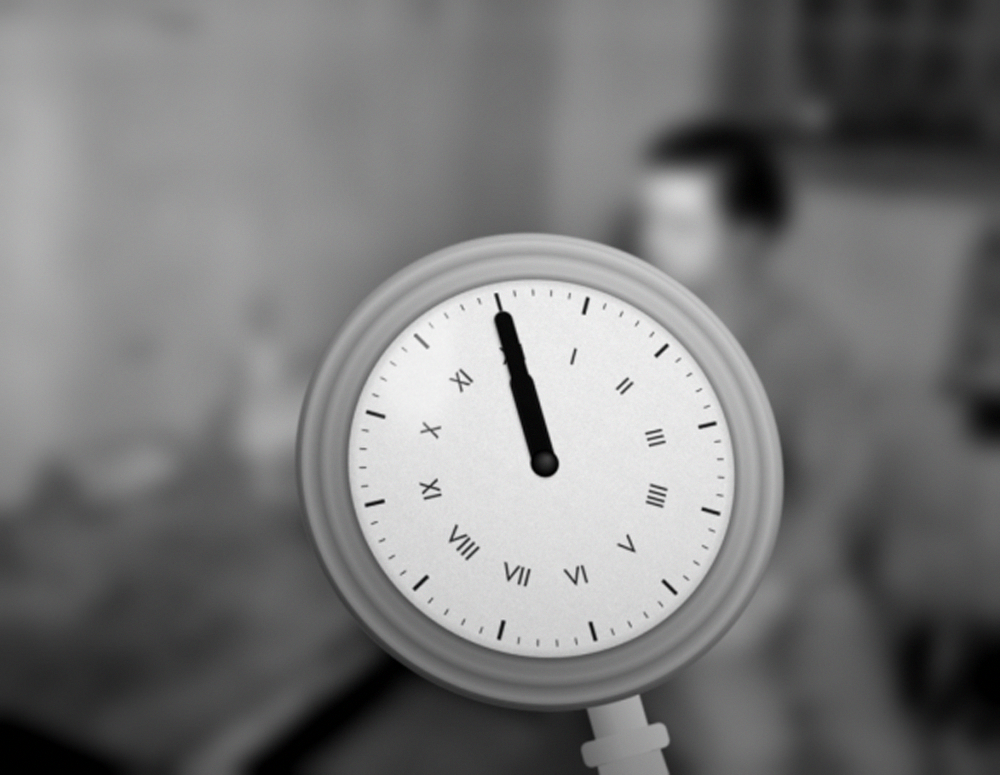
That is 12:00
